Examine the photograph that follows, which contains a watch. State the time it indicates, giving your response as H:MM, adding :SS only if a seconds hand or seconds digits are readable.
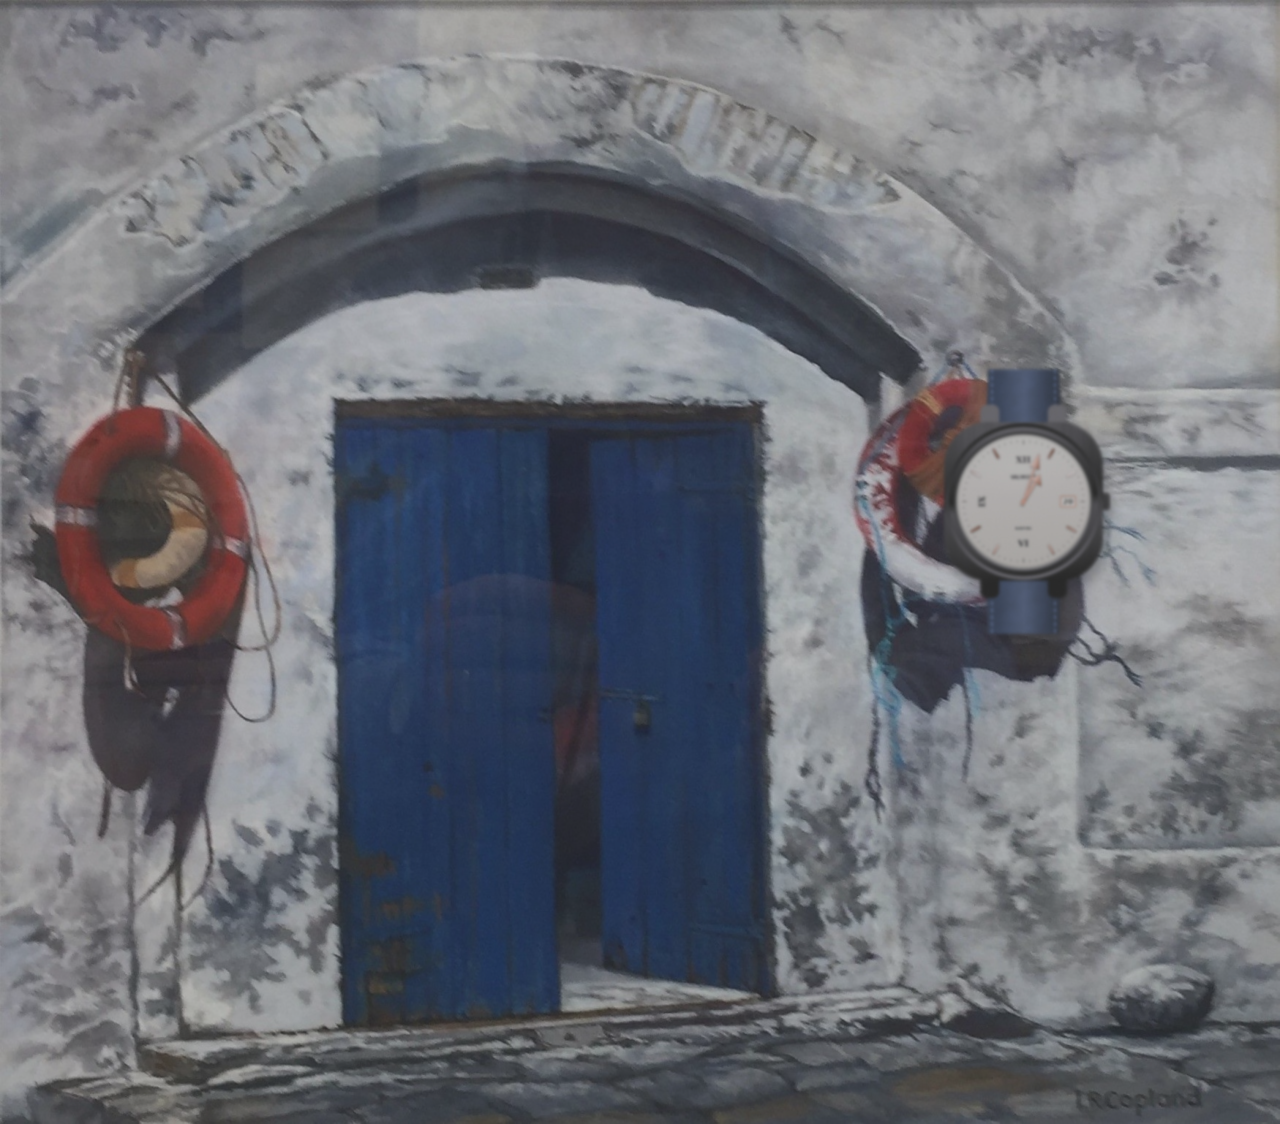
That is 1:03
